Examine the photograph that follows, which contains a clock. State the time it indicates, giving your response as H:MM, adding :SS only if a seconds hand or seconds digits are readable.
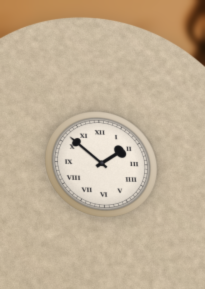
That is 1:52
